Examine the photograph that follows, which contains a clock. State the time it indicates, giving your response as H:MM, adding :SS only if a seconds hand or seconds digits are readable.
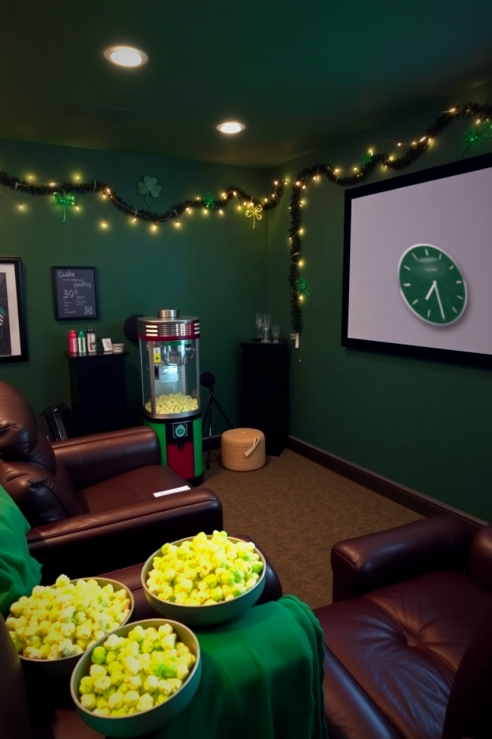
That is 7:30
